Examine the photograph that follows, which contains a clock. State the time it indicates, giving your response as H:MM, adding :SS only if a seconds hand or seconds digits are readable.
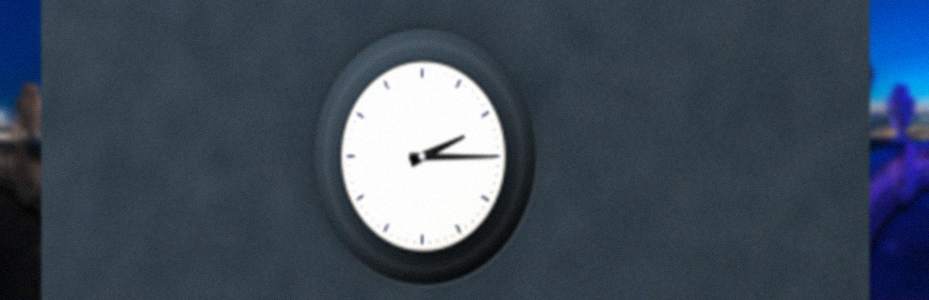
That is 2:15
